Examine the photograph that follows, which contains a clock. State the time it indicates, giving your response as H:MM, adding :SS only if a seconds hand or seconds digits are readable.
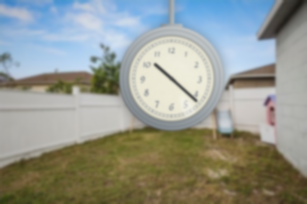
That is 10:22
